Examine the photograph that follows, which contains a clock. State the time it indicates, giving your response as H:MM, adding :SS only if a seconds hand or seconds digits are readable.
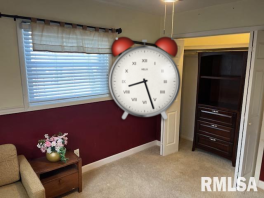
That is 8:27
